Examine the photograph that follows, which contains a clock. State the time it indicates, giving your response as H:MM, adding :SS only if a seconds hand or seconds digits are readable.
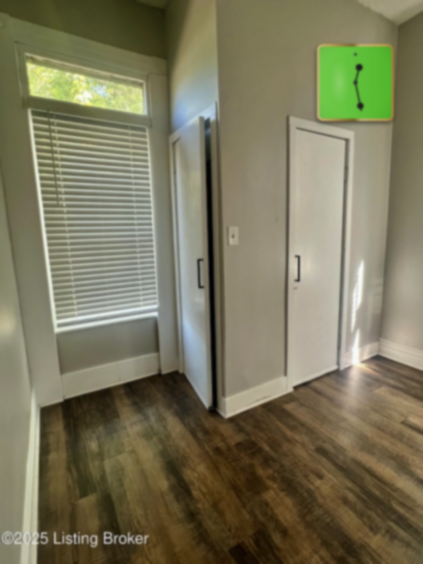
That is 12:28
